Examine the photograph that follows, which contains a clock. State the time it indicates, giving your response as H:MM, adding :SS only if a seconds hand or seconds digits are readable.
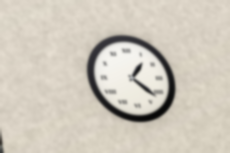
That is 1:22
